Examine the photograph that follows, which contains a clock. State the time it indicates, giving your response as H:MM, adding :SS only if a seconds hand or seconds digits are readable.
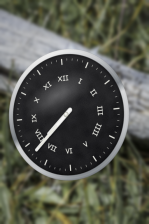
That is 7:38
